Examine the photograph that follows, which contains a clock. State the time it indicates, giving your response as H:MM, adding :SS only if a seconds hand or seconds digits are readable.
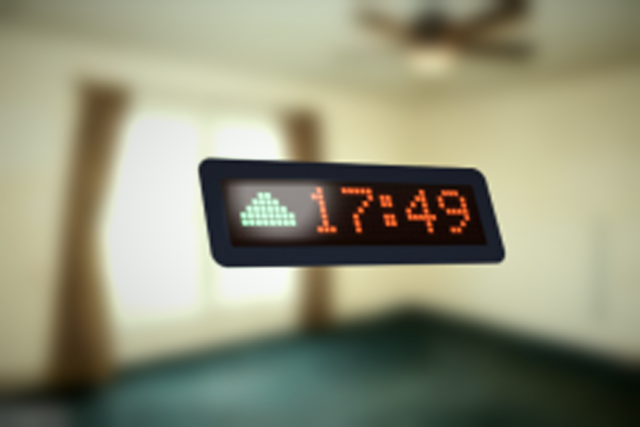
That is 17:49
